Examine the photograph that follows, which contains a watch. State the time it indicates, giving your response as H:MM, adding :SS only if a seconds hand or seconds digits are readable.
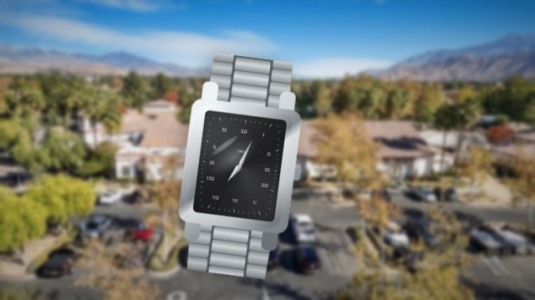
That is 7:03
